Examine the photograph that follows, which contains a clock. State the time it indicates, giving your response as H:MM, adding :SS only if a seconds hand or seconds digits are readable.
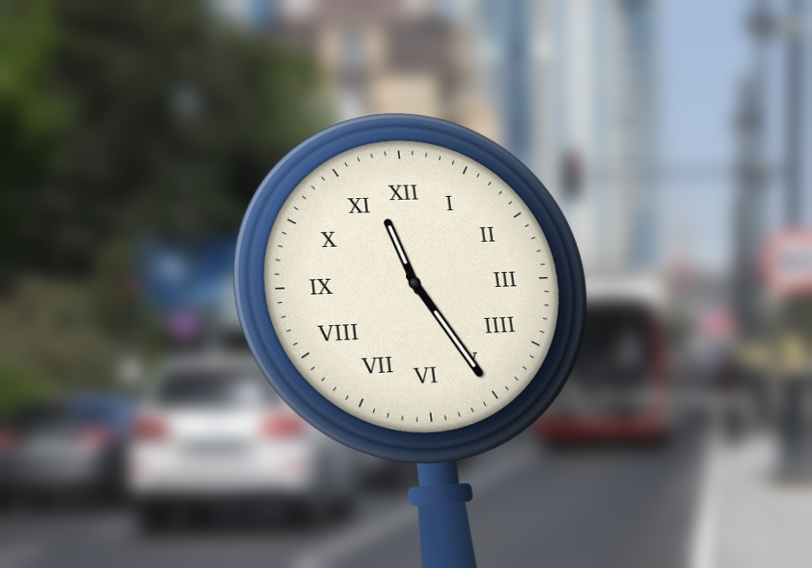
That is 11:25
